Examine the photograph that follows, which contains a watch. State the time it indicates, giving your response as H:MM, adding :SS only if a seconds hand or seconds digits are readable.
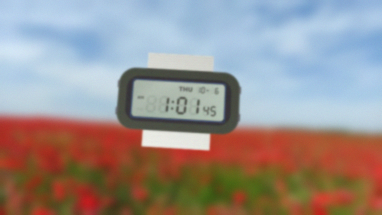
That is 1:01
